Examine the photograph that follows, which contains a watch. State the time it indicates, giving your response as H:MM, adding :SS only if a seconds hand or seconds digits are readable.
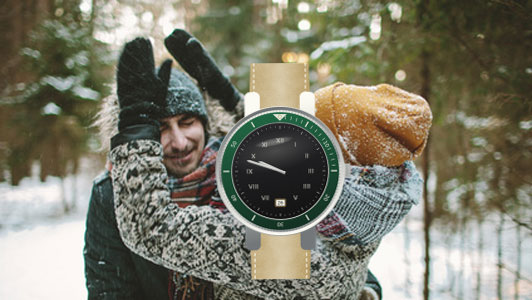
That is 9:48
